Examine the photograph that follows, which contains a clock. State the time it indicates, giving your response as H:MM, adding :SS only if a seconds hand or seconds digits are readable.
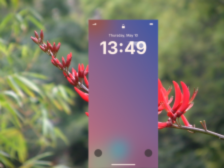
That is 13:49
